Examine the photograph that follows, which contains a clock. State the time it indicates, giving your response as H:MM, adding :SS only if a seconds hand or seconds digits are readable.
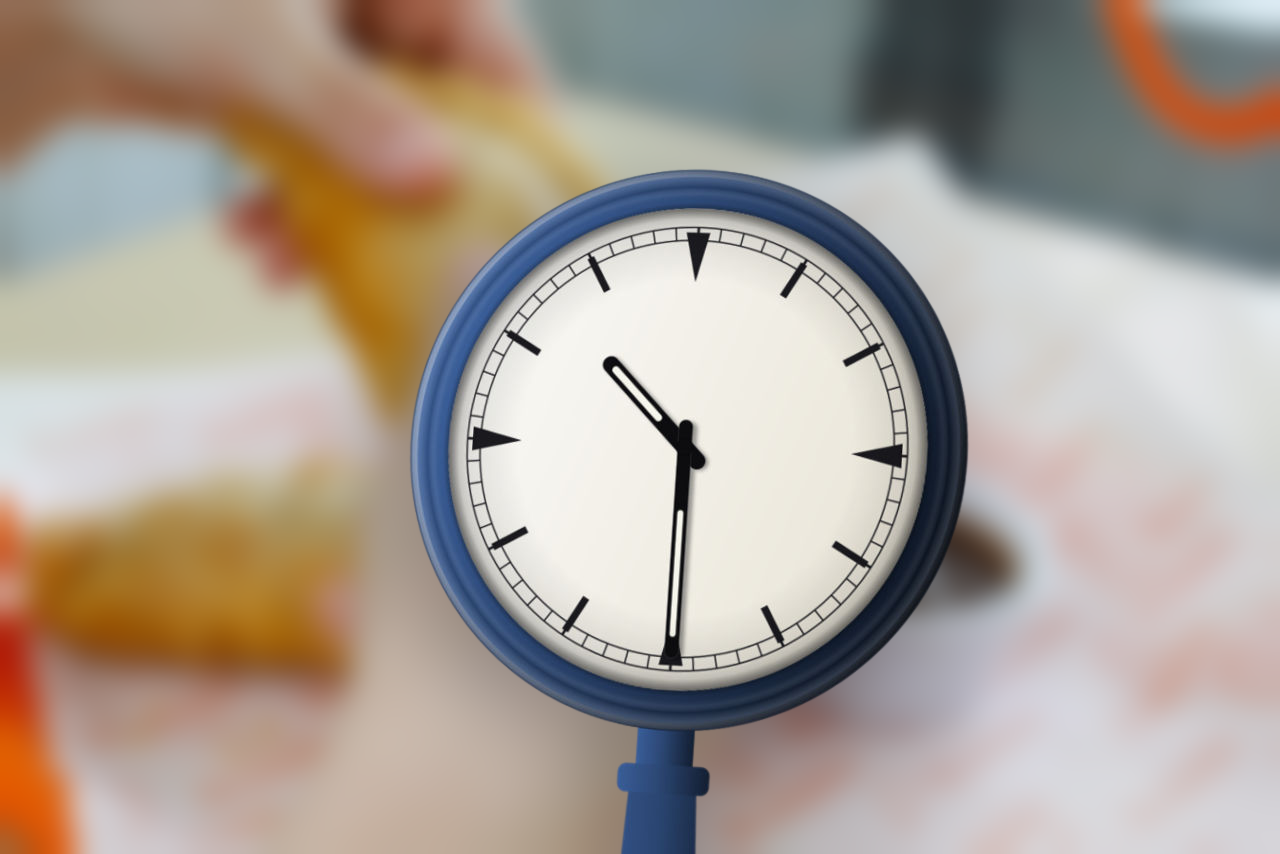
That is 10:30
